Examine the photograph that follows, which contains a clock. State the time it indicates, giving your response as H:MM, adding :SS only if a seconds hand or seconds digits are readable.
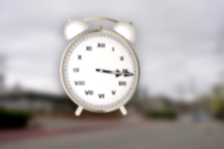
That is 3:16
